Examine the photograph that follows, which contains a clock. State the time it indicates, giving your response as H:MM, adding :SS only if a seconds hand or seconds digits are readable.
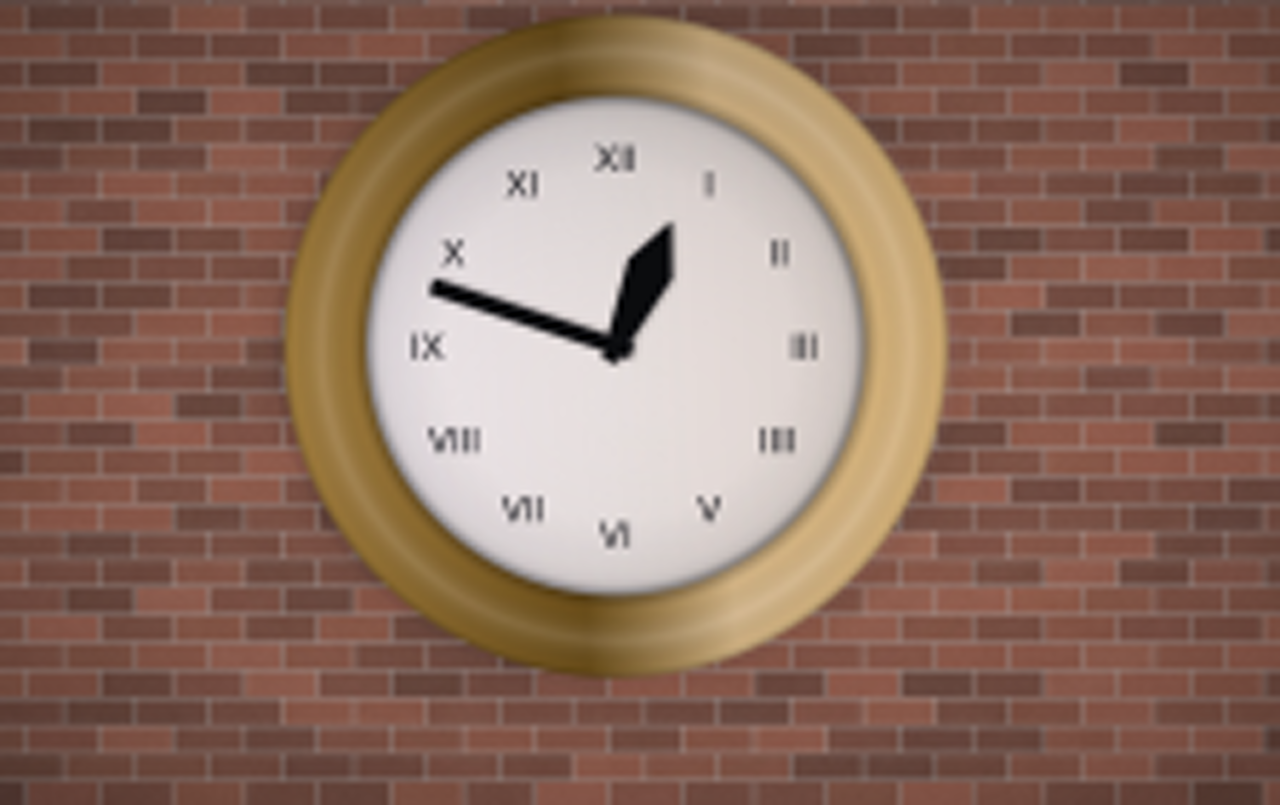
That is 12:48
